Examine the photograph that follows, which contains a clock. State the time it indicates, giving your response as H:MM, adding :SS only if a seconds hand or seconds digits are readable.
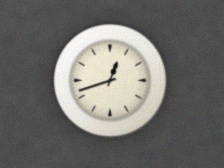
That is 12:42
